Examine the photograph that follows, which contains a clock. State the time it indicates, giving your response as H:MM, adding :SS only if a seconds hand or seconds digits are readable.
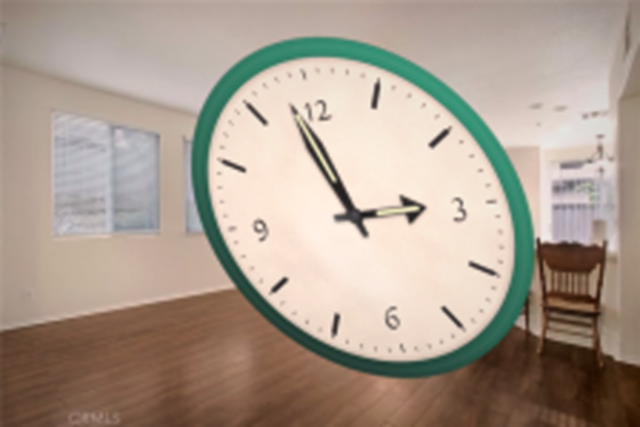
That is 2:58
